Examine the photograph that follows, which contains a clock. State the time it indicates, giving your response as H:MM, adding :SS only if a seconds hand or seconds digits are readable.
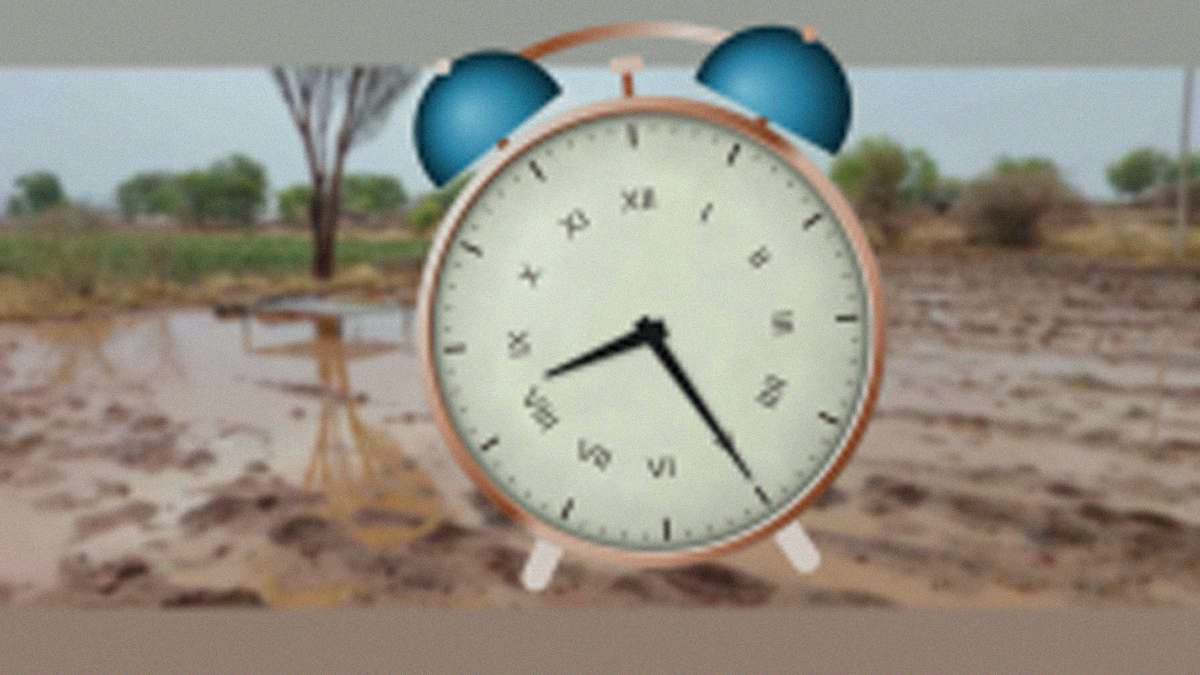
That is 8:25
